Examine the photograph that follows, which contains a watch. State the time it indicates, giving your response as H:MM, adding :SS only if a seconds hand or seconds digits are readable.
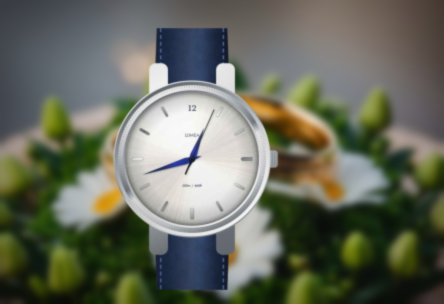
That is 12:42:04
